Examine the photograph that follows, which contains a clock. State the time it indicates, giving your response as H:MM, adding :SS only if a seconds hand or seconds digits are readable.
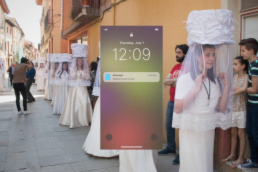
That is 12:09
